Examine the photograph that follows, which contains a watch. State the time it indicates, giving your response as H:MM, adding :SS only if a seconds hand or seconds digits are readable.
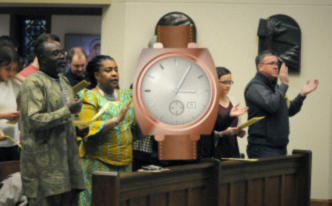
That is 3:05
